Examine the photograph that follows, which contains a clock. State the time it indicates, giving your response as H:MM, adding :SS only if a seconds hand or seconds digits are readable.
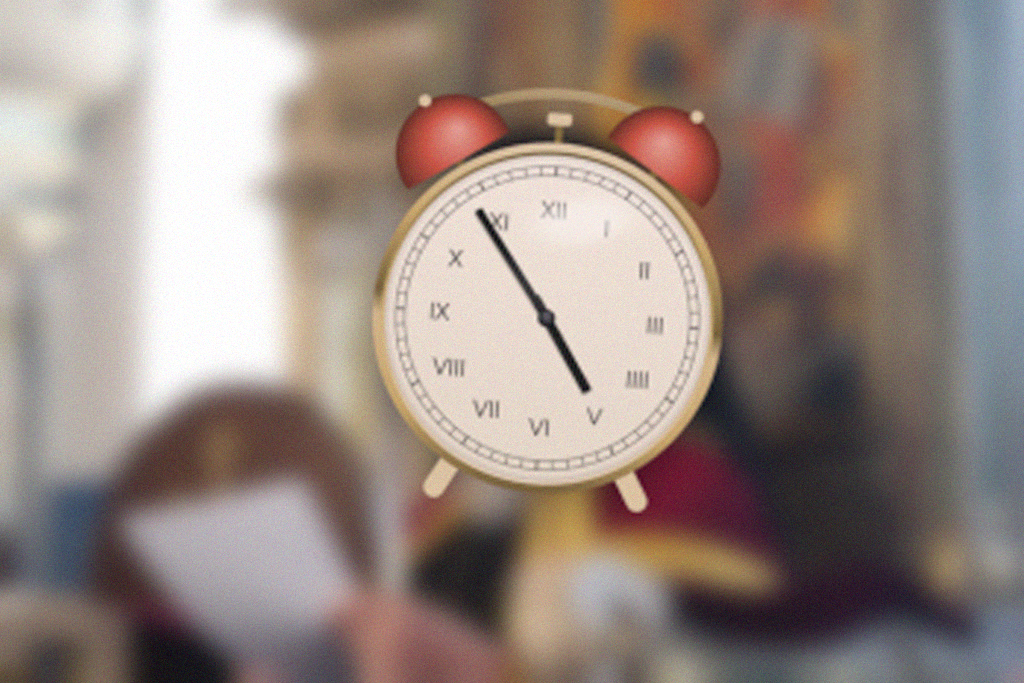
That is 4:54
